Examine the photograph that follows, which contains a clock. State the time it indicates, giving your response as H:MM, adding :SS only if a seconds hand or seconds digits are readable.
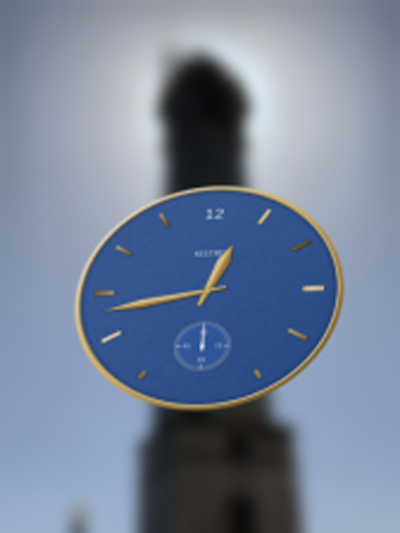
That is 12:43
